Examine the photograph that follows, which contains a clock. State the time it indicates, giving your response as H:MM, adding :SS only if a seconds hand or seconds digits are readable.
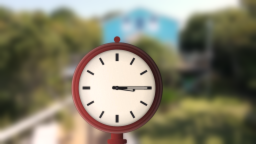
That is 3:15
